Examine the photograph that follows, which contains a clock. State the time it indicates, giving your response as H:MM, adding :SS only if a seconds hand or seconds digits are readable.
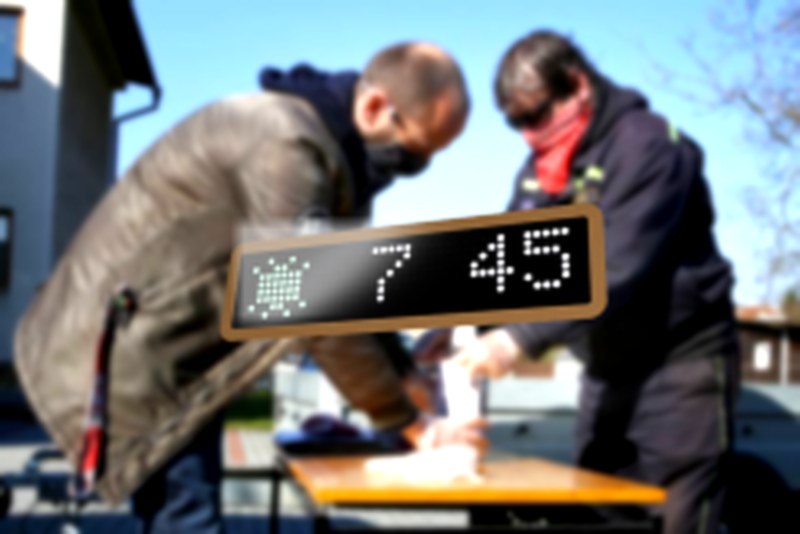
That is 7:45
